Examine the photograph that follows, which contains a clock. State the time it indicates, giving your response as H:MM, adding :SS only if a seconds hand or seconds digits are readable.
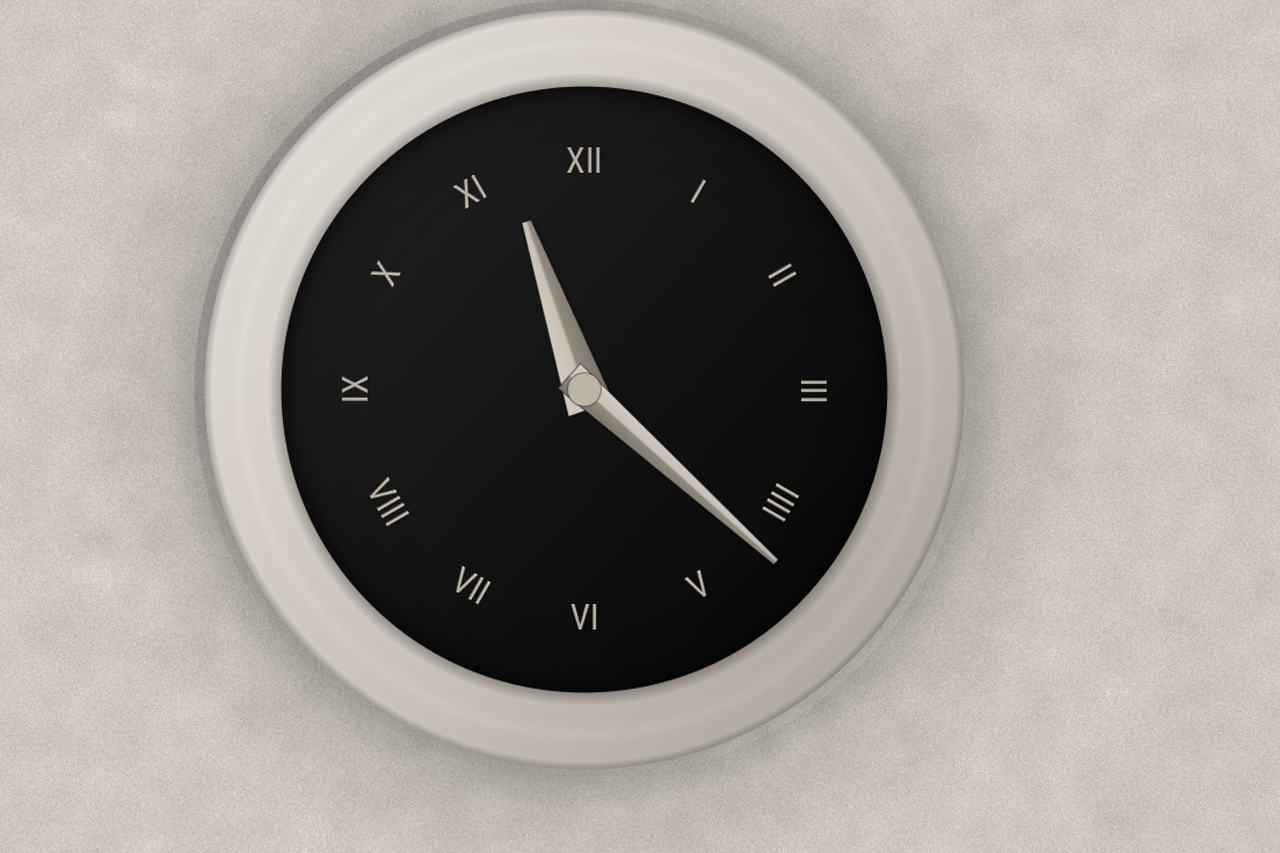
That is 11:22
